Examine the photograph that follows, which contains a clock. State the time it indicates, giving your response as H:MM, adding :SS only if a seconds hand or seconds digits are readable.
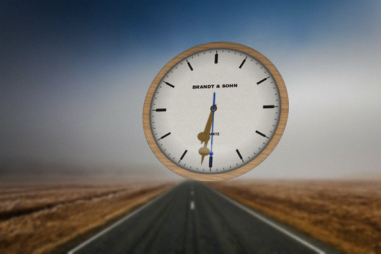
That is 6:31:30
